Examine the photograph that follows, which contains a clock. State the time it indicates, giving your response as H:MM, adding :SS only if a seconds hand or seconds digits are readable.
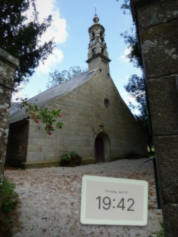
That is 19:42
